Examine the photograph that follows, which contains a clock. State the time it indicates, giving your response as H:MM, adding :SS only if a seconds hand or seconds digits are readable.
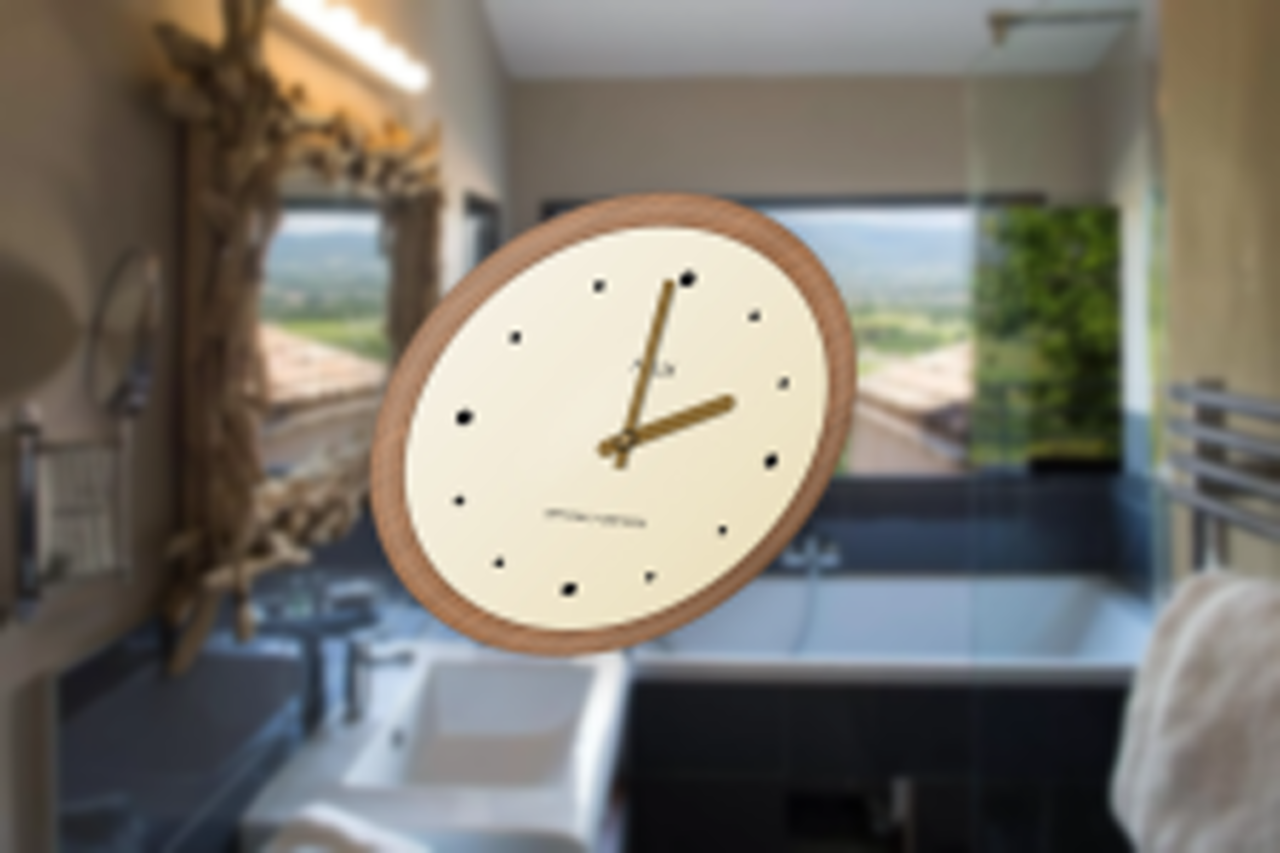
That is 1:59
